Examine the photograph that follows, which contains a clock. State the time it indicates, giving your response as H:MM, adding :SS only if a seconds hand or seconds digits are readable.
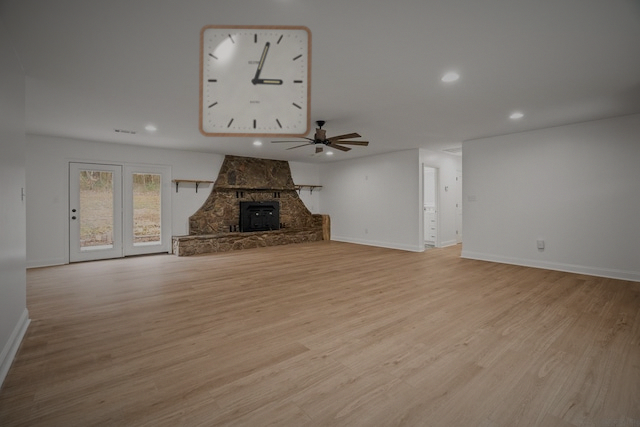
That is 3:03
